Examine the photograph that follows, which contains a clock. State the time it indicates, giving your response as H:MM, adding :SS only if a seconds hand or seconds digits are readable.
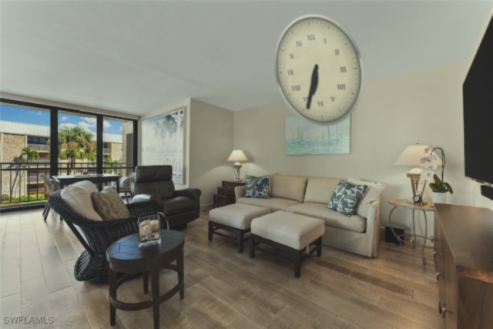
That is 6:34
